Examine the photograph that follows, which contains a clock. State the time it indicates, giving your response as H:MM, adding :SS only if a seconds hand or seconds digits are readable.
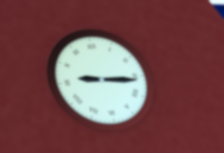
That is 9:16
